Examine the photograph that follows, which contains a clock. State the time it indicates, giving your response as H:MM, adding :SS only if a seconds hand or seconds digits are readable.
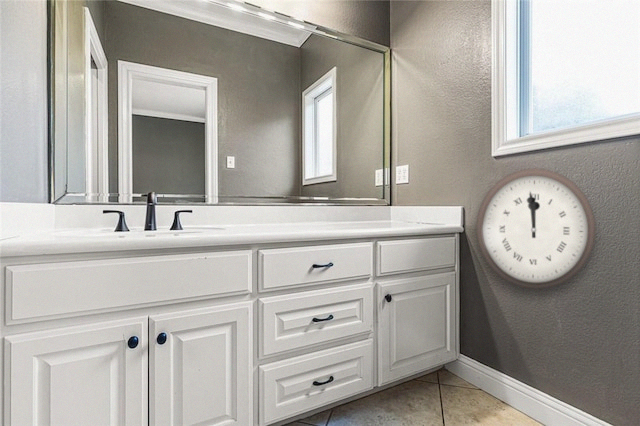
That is 11:59
